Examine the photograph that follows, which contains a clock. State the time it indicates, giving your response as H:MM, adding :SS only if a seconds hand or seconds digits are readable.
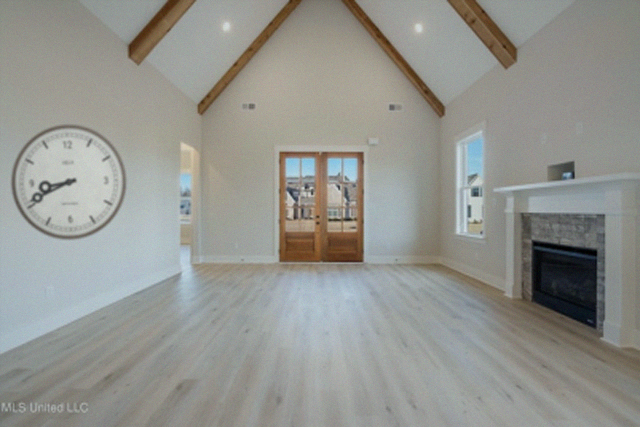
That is 8:41
